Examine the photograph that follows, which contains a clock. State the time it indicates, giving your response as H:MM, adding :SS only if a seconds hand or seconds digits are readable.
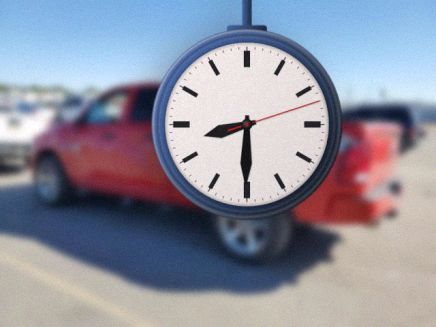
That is 8:30:12
